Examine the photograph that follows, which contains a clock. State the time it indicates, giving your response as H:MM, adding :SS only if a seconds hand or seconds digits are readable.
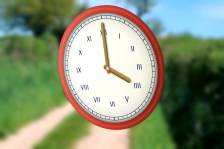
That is 4:00
